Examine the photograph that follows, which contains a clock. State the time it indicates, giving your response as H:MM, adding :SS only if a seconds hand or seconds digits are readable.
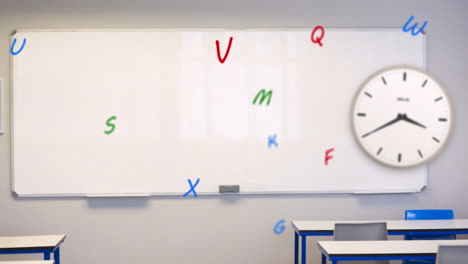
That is 3:40
